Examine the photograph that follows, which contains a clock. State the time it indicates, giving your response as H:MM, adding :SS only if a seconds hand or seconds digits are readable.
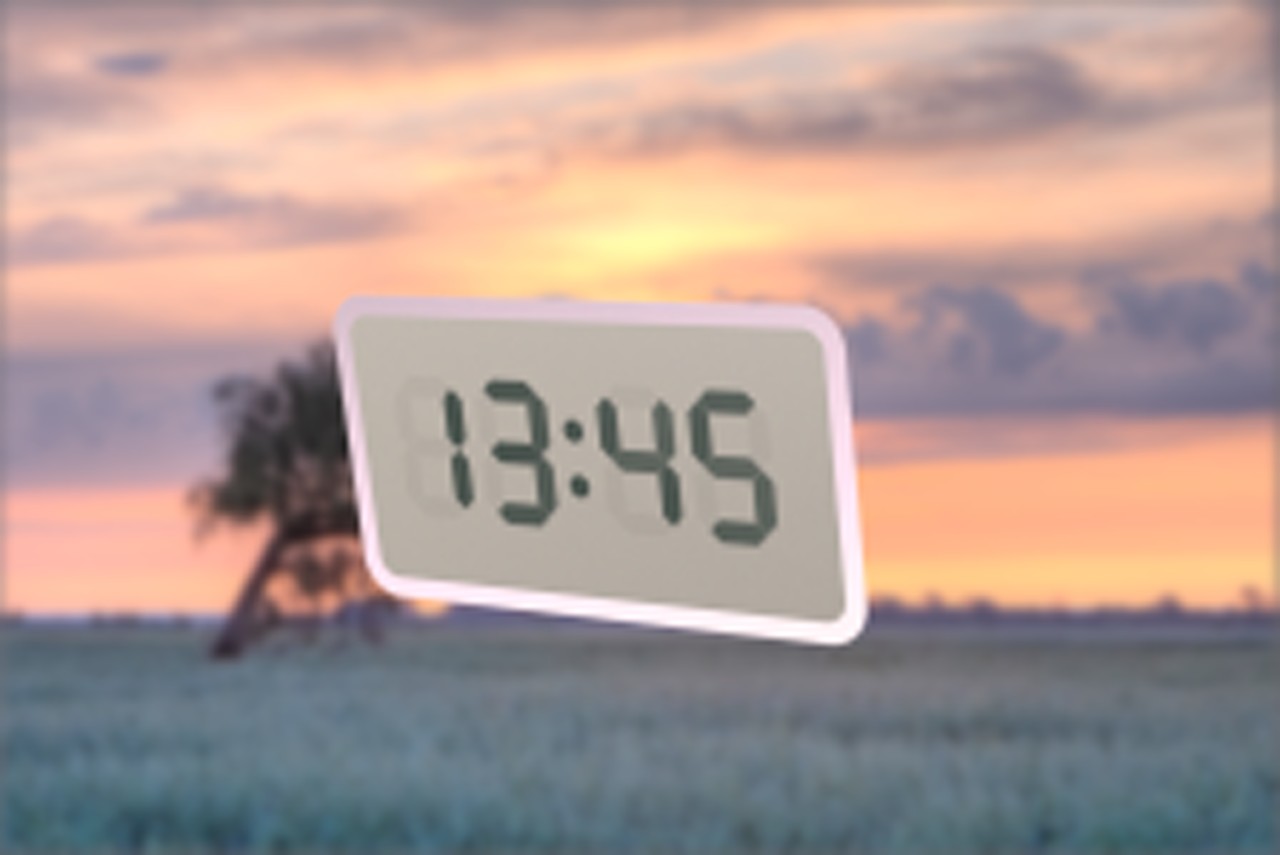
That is 13:45
